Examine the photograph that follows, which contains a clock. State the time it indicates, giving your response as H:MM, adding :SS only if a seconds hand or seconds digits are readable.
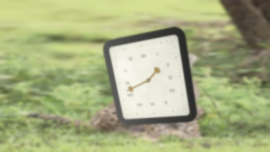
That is 1:42
